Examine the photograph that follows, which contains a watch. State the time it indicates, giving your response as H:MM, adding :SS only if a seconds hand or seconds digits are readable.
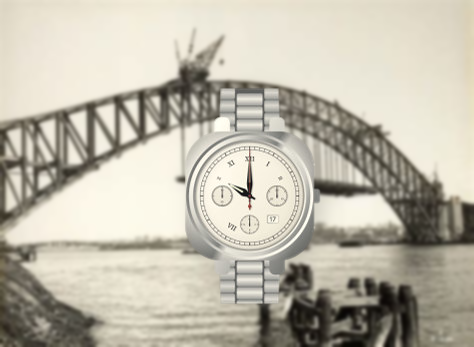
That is 10:00
